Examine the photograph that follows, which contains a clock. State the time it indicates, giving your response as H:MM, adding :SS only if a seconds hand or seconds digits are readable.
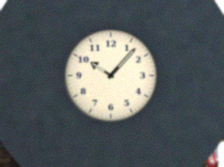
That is 10:07
